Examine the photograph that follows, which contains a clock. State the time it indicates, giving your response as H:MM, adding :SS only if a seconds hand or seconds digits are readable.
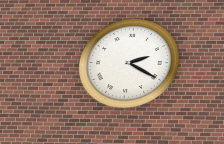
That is 2:20
